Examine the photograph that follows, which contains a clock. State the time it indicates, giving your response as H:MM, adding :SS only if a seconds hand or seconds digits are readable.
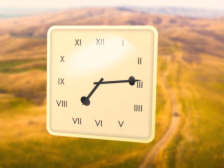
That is 7:14
